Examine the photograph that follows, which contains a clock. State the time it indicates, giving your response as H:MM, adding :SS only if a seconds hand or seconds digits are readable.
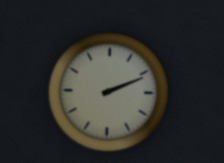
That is 2:11
